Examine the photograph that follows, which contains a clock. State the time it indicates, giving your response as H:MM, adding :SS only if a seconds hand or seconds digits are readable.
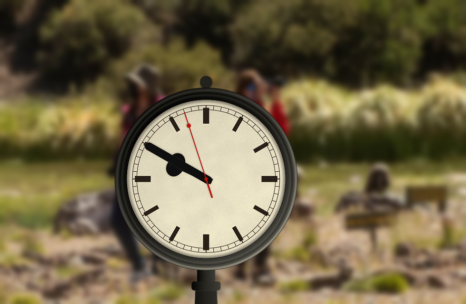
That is 9:49:57
